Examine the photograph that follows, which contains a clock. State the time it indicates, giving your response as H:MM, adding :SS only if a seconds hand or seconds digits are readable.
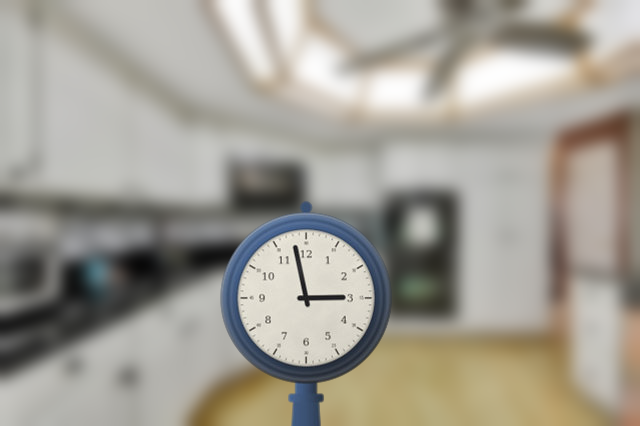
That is 2:58
